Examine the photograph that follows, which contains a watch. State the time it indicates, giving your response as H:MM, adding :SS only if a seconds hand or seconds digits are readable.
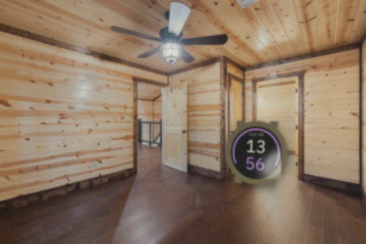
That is 13:56
